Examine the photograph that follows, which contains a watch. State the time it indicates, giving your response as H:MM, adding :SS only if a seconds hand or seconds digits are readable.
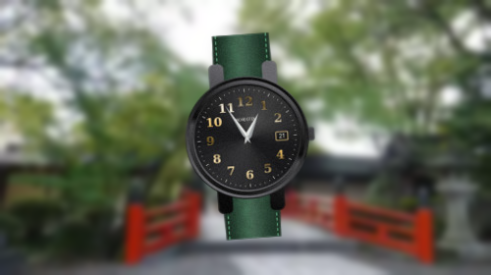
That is 12:55
